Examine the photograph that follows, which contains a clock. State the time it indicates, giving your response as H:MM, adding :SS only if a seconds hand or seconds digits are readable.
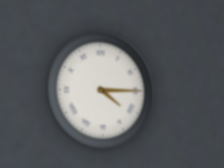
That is 4:15
